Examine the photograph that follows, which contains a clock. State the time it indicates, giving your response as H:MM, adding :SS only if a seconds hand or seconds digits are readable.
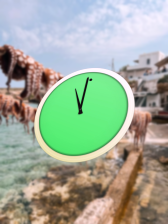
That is 10:59
